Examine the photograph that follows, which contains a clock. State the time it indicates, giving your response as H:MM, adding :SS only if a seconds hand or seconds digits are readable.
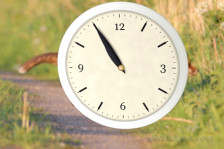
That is 10:55
